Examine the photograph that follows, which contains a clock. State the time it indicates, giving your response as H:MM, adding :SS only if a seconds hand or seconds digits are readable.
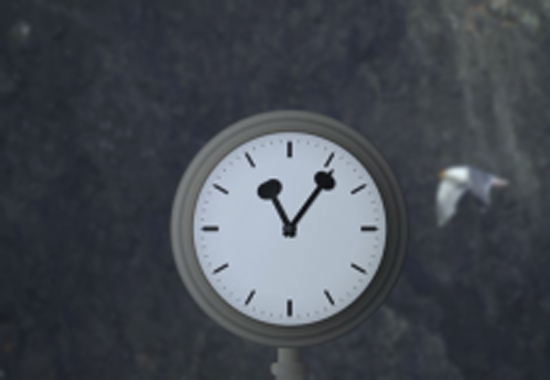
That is 11:06
